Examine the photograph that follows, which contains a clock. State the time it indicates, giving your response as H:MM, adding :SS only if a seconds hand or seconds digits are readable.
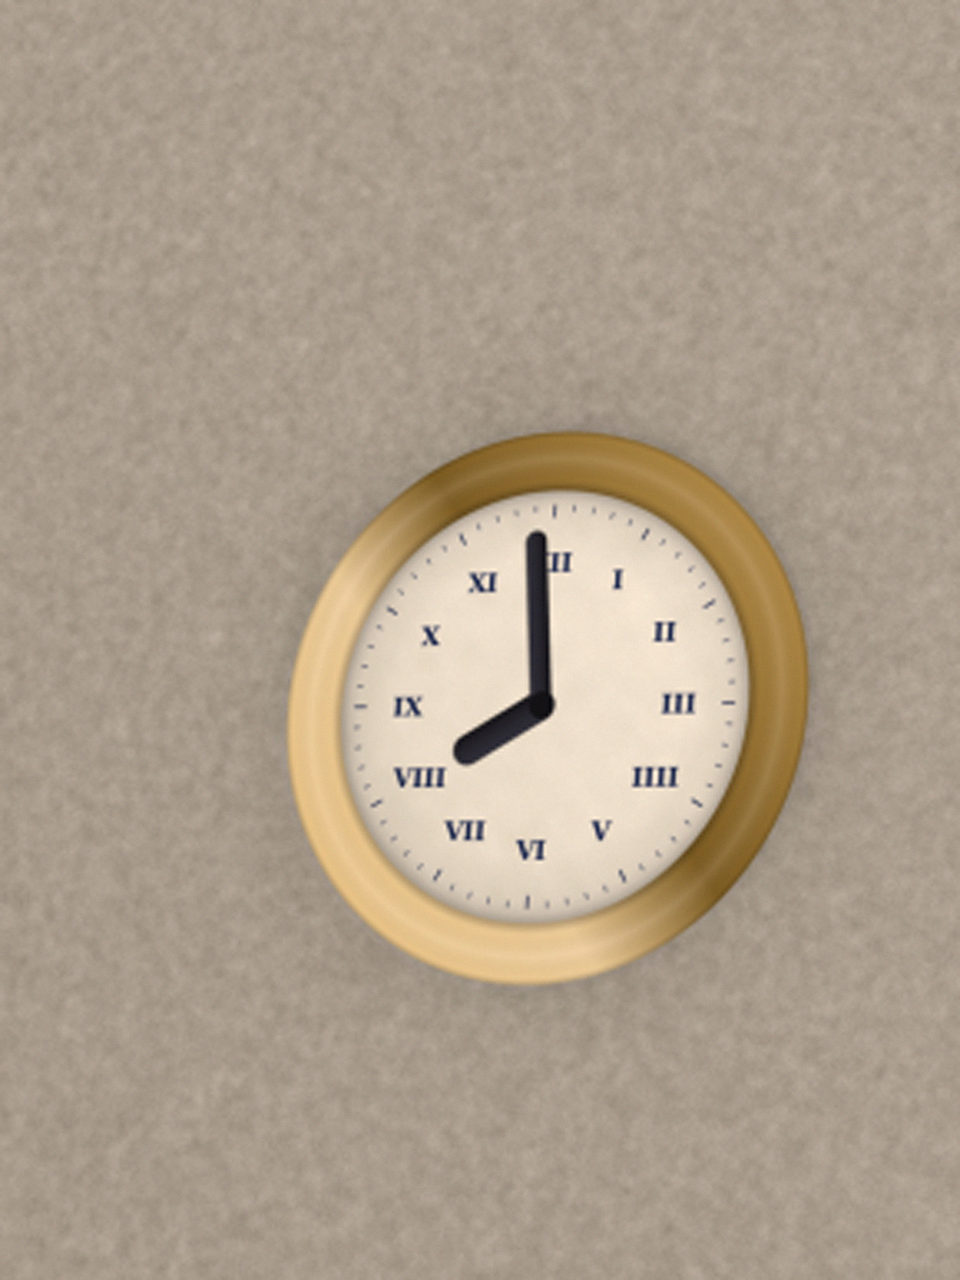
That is 7:59
